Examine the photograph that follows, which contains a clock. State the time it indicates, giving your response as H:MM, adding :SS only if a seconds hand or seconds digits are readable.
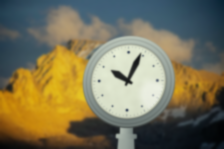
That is 10:04
